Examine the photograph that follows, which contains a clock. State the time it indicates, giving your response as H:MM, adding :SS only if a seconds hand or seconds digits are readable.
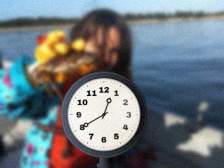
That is 12:40
